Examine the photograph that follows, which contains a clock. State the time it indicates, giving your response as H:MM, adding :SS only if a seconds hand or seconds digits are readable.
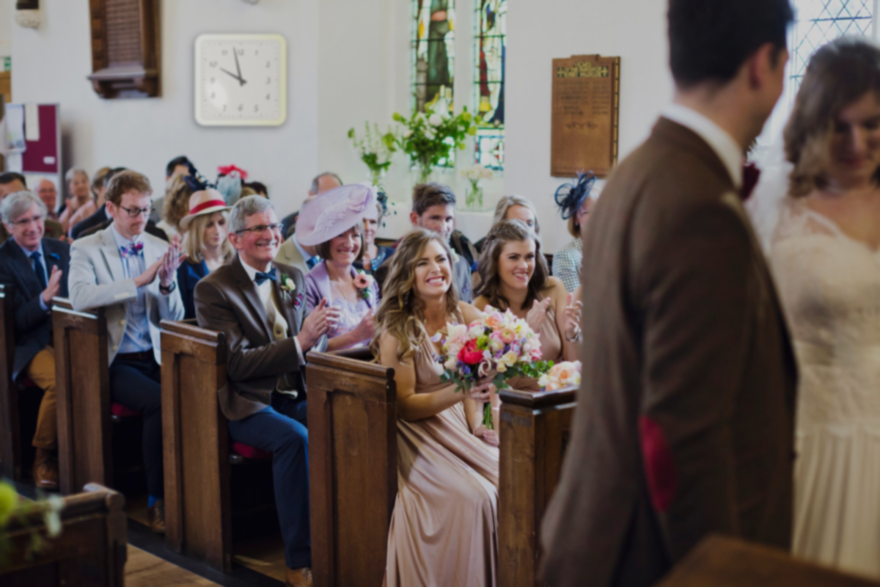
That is 9:58
